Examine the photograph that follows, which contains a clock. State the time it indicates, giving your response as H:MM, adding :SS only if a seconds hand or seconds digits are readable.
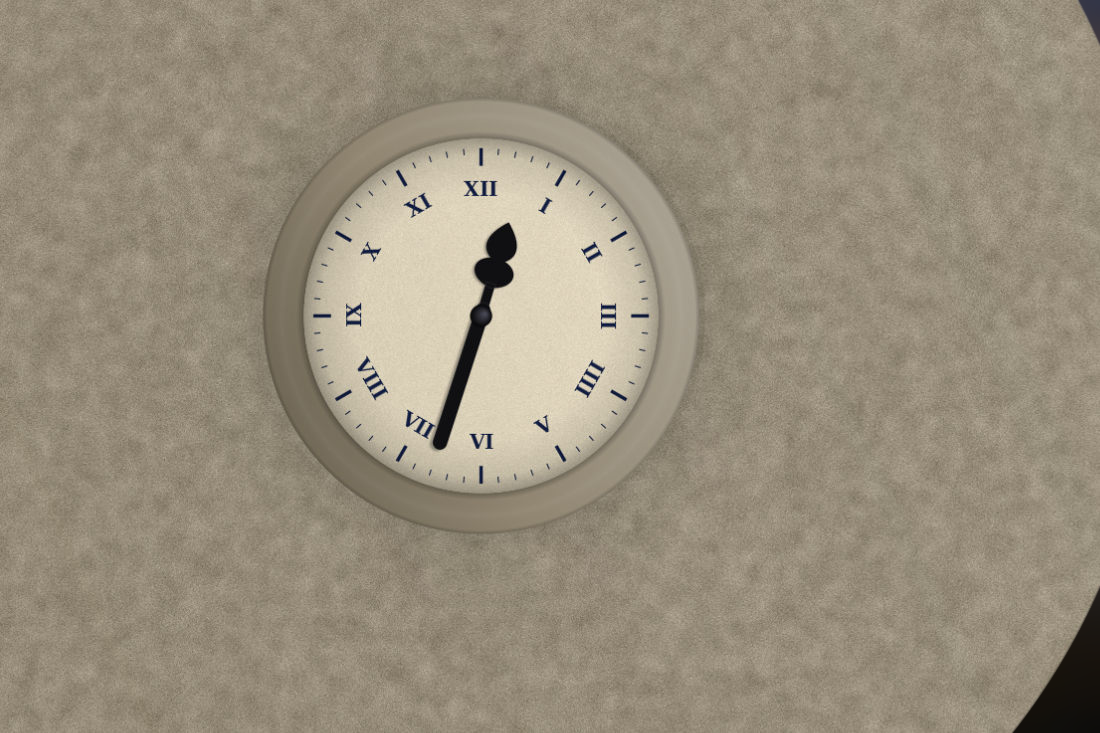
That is 12:33
